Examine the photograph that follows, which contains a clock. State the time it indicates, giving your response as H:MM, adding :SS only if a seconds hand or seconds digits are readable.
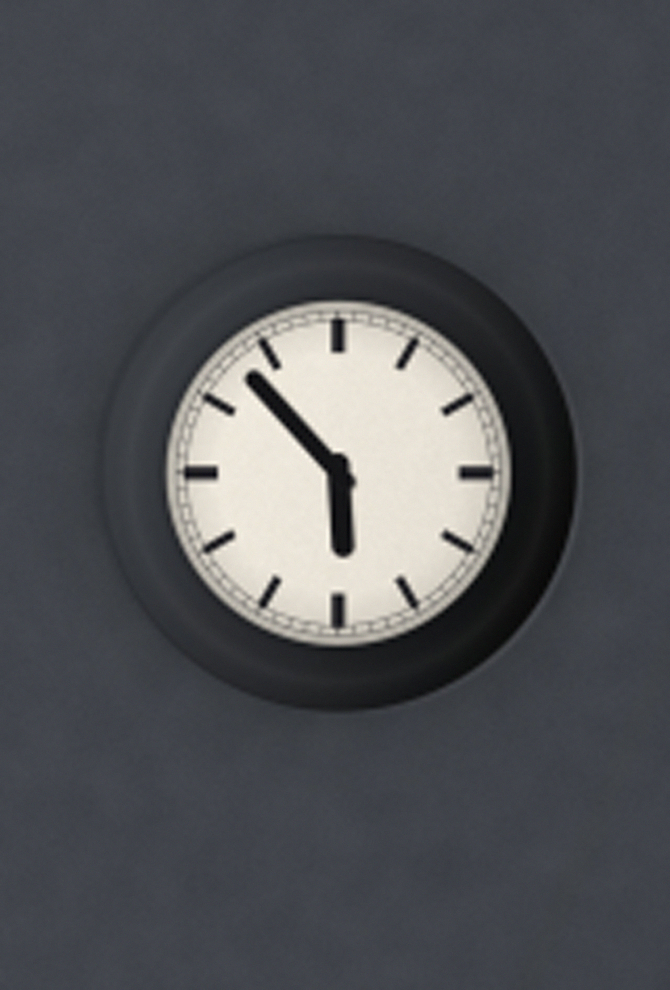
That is 5:53
